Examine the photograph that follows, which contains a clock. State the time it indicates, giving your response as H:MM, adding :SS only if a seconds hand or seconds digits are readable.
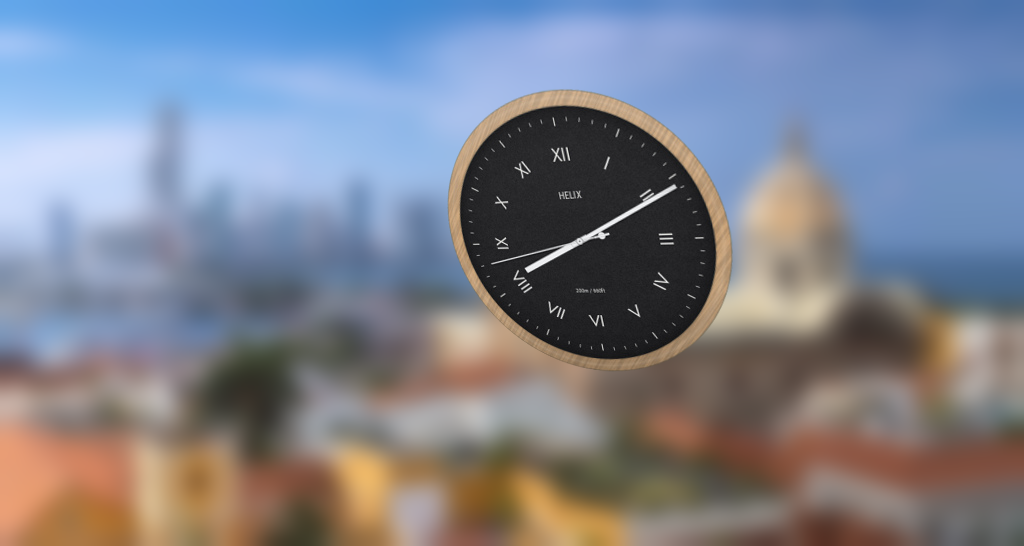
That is 8:10:43
